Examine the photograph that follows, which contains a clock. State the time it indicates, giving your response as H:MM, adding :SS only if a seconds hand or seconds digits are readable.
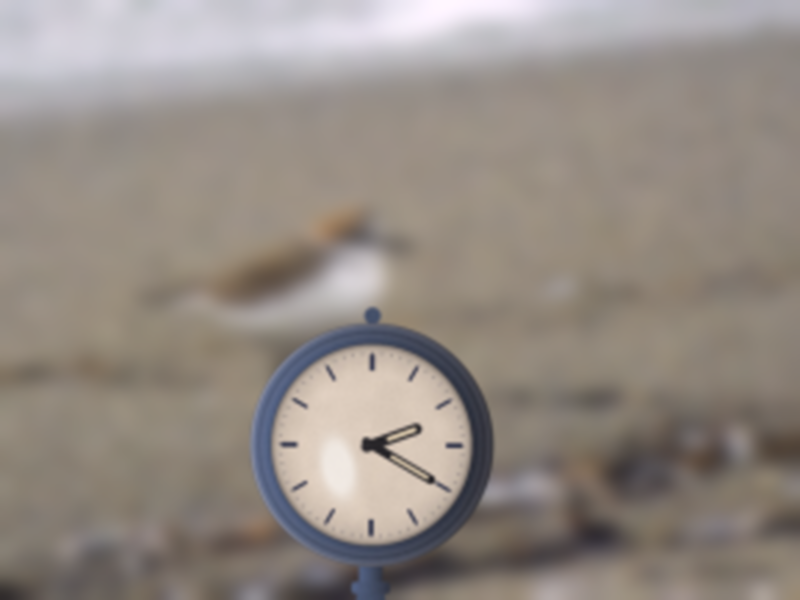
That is 2:20
